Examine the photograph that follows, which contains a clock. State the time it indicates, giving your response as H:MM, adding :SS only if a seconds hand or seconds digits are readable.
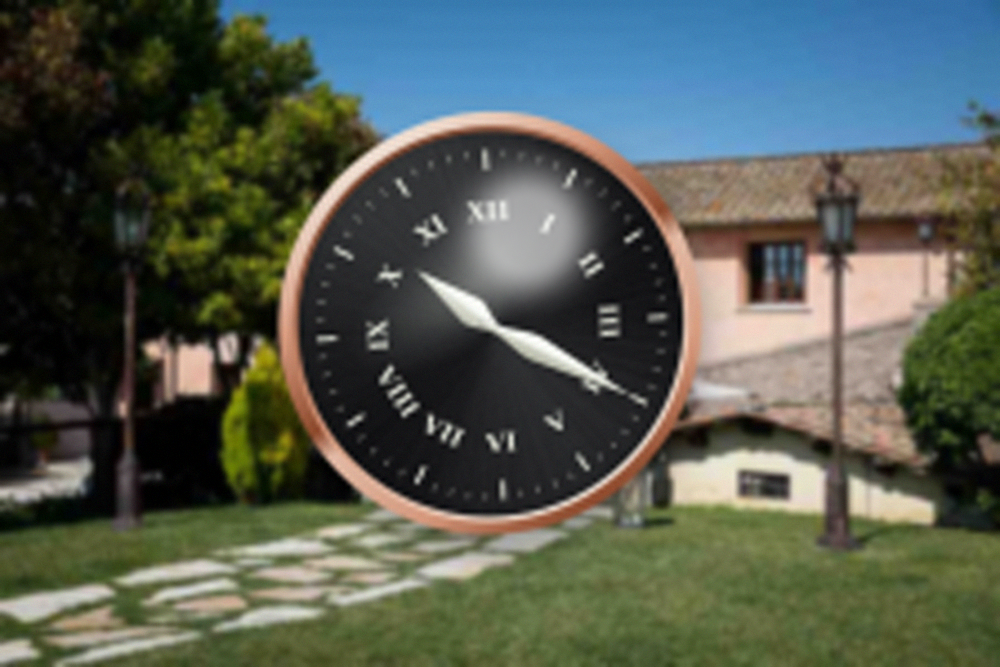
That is 10:20
